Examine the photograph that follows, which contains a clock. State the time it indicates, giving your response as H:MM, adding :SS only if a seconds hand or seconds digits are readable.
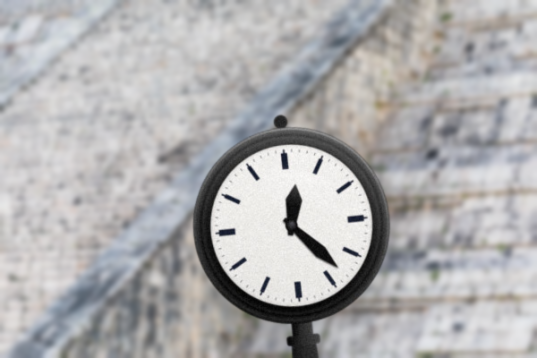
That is 12:23
